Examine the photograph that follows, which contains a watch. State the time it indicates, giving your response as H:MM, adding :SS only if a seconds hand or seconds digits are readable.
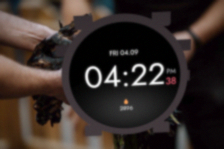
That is 4:22
